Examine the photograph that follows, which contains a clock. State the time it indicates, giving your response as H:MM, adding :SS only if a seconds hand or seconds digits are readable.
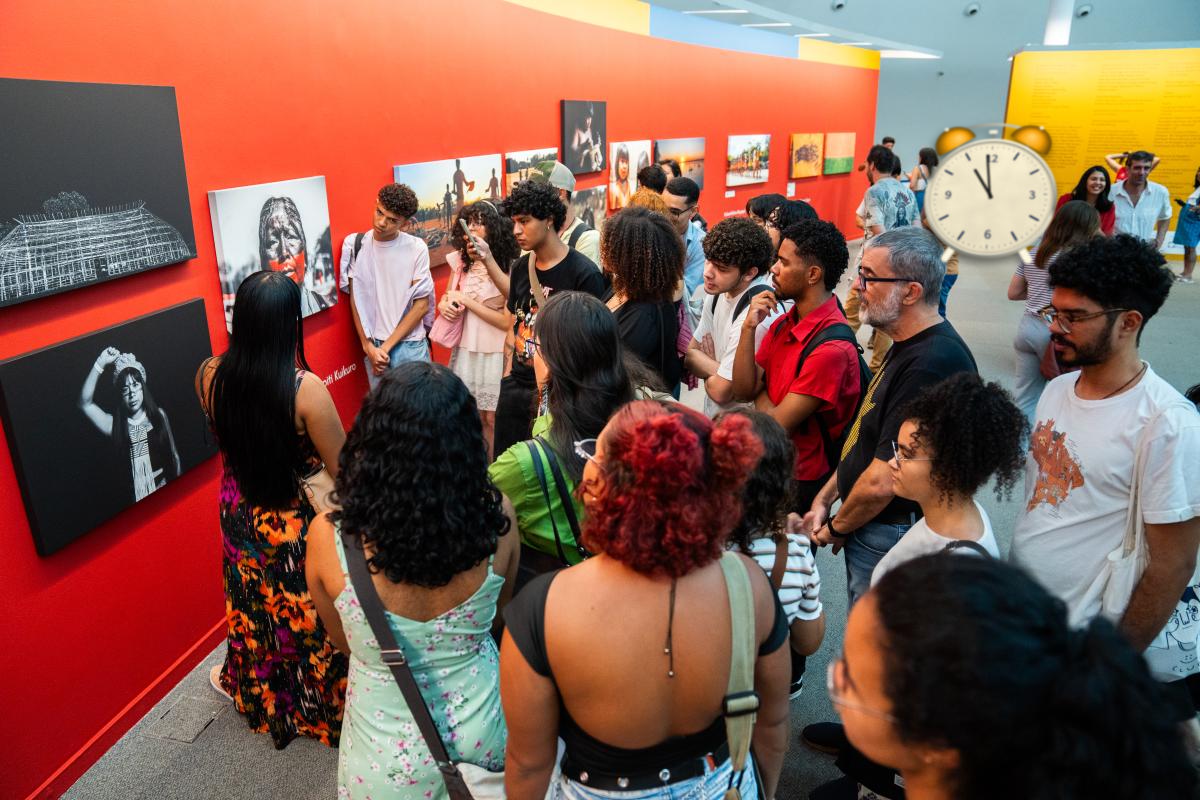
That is 10:59
